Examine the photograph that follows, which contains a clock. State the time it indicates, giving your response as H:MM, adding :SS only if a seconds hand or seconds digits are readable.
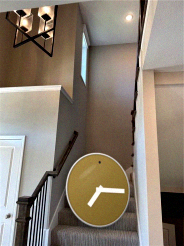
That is 7:15
